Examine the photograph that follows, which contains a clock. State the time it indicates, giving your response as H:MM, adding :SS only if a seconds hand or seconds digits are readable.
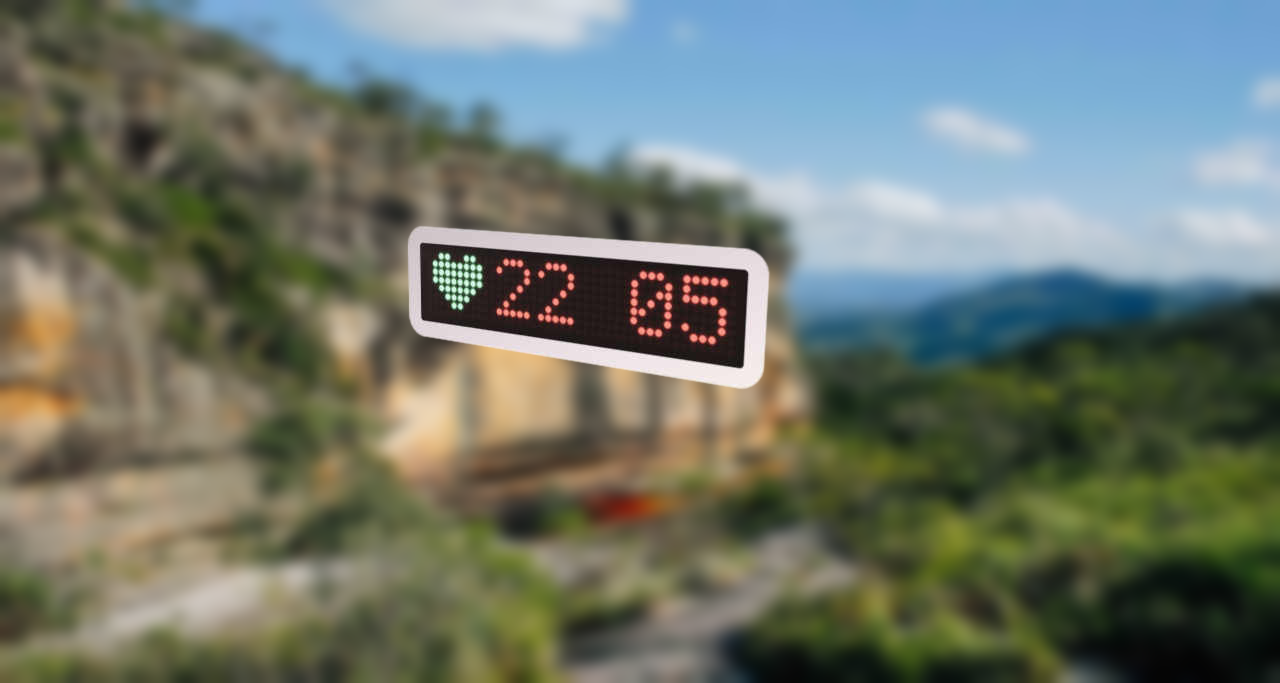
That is 22:05
